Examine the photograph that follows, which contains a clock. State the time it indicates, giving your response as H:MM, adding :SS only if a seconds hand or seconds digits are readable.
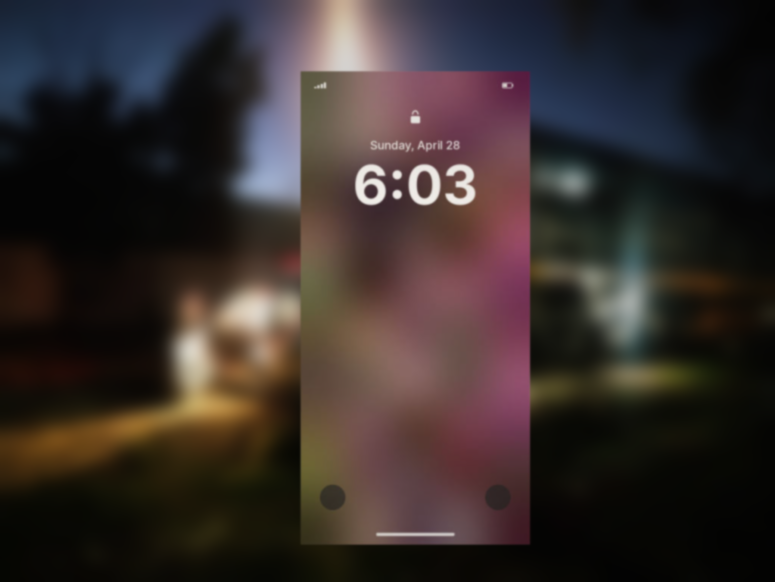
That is 6:03
